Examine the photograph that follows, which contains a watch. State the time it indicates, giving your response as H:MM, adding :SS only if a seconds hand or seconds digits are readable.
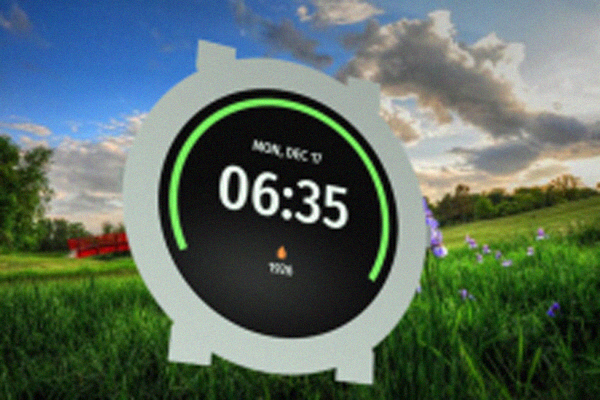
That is 6:35
